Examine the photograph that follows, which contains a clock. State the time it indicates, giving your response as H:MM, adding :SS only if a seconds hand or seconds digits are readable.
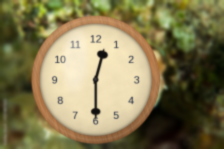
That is 12:30
